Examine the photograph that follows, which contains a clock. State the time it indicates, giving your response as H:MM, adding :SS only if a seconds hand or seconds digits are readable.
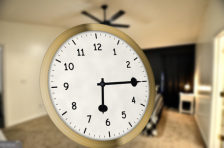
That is 6:15
